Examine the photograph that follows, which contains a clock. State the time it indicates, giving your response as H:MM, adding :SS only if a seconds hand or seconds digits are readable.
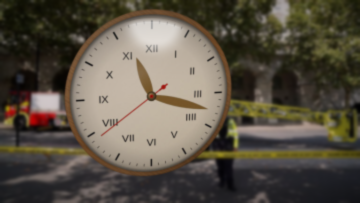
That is 11:17:39
